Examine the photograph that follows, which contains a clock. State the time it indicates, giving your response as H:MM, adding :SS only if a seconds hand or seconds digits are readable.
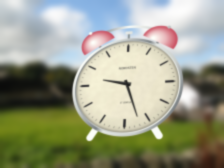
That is 9:27
